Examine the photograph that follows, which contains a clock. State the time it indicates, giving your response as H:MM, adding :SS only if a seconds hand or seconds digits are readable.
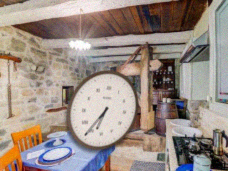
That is 6:36
